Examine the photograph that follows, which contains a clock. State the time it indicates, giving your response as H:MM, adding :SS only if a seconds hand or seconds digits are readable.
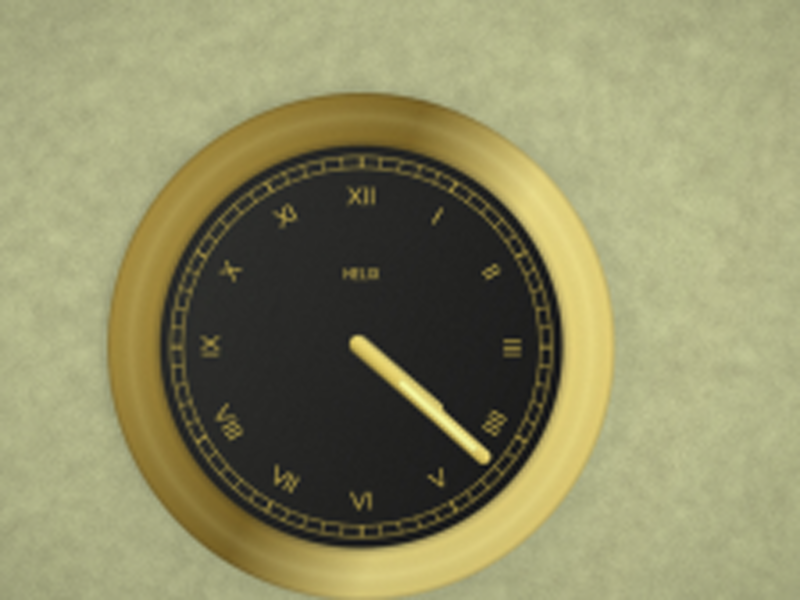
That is 4:22
